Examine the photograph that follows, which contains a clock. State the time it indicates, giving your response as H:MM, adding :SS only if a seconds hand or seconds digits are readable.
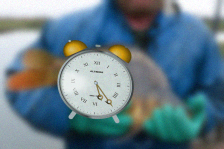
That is 5:24
